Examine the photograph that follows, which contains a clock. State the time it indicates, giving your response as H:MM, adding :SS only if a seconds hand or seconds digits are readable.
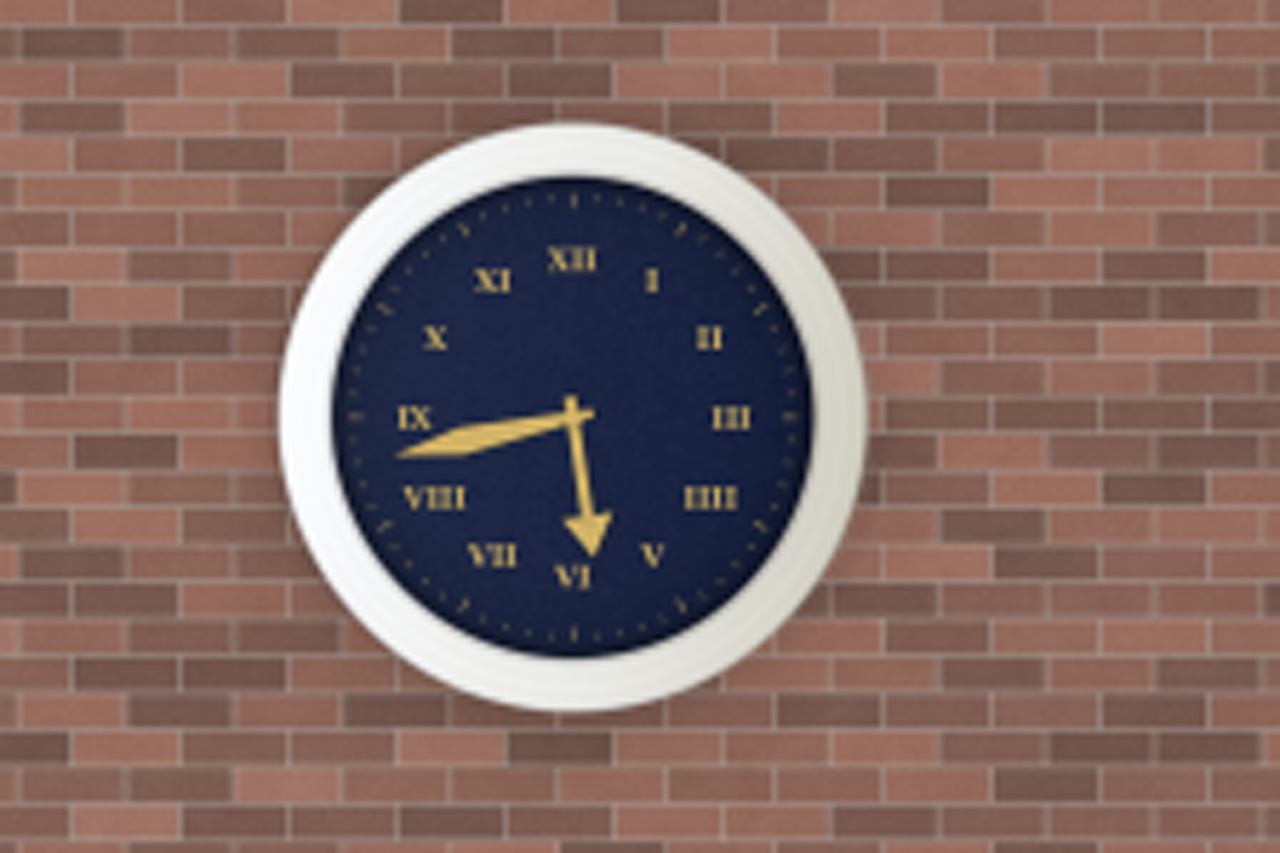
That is 5:43
